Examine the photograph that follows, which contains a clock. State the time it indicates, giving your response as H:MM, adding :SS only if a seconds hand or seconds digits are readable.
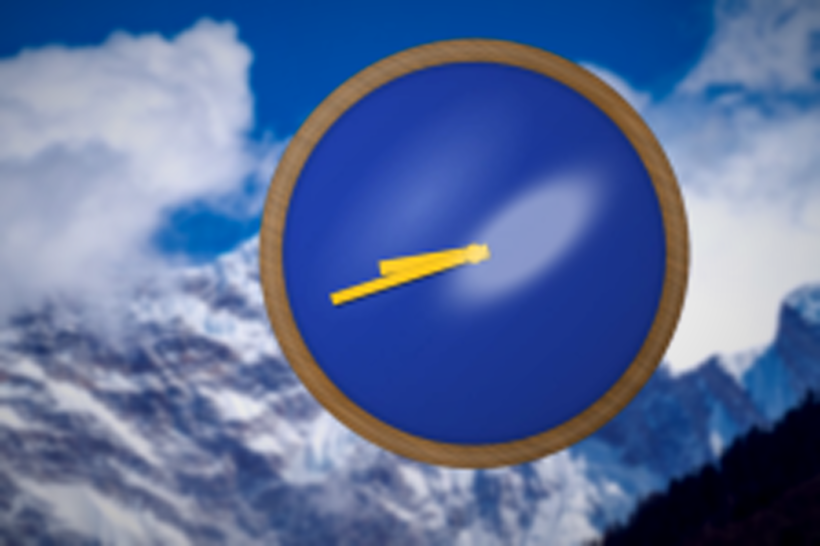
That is 8:42
